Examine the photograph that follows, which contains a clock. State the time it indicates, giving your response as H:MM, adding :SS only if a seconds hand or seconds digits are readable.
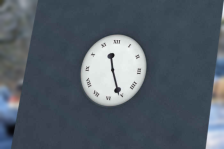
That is 11:26
